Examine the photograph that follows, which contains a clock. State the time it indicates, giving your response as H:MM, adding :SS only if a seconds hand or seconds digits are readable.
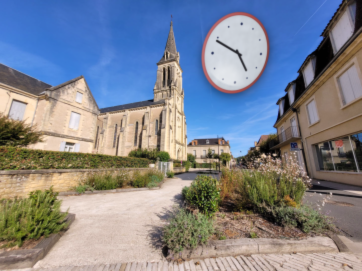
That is 4:49
